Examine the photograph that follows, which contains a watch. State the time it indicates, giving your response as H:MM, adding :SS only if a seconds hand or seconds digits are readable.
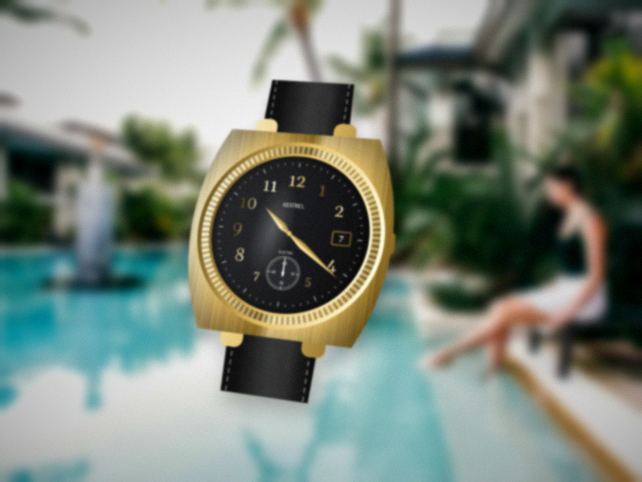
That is 10:21
